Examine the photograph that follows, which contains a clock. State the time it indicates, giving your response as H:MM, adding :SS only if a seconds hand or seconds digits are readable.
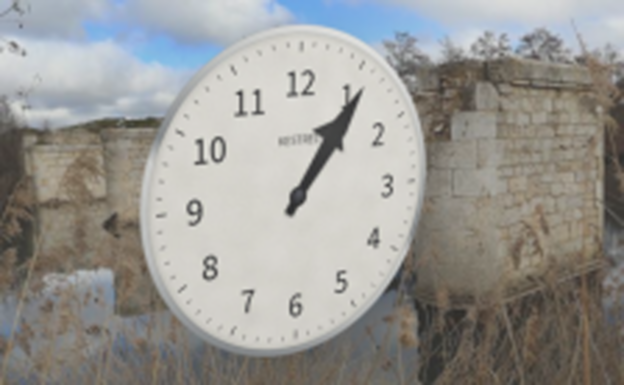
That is 1:06
